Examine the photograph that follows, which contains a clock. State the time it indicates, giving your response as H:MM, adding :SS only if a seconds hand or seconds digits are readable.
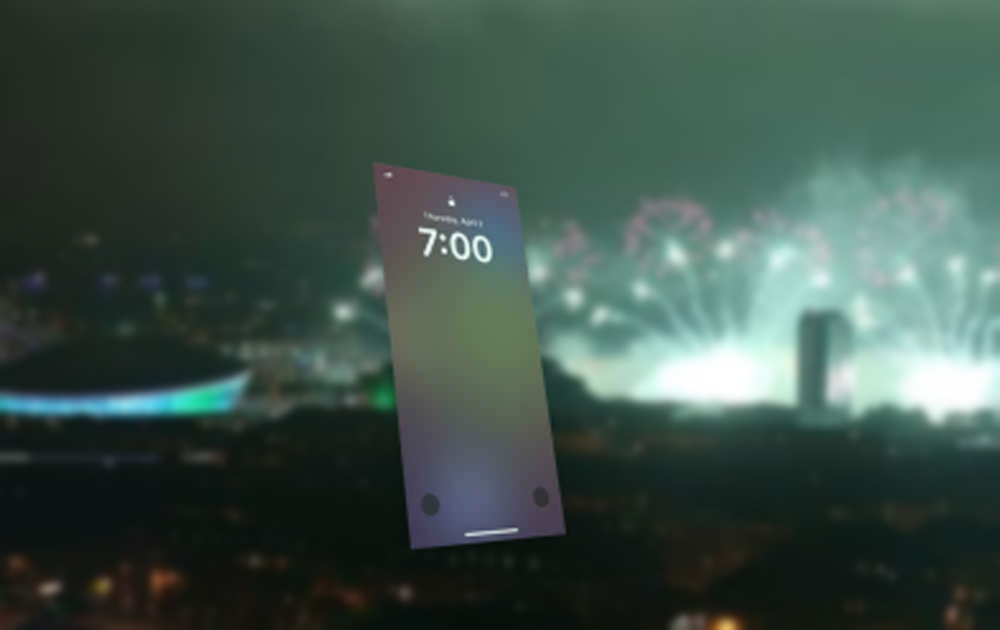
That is 7:00
